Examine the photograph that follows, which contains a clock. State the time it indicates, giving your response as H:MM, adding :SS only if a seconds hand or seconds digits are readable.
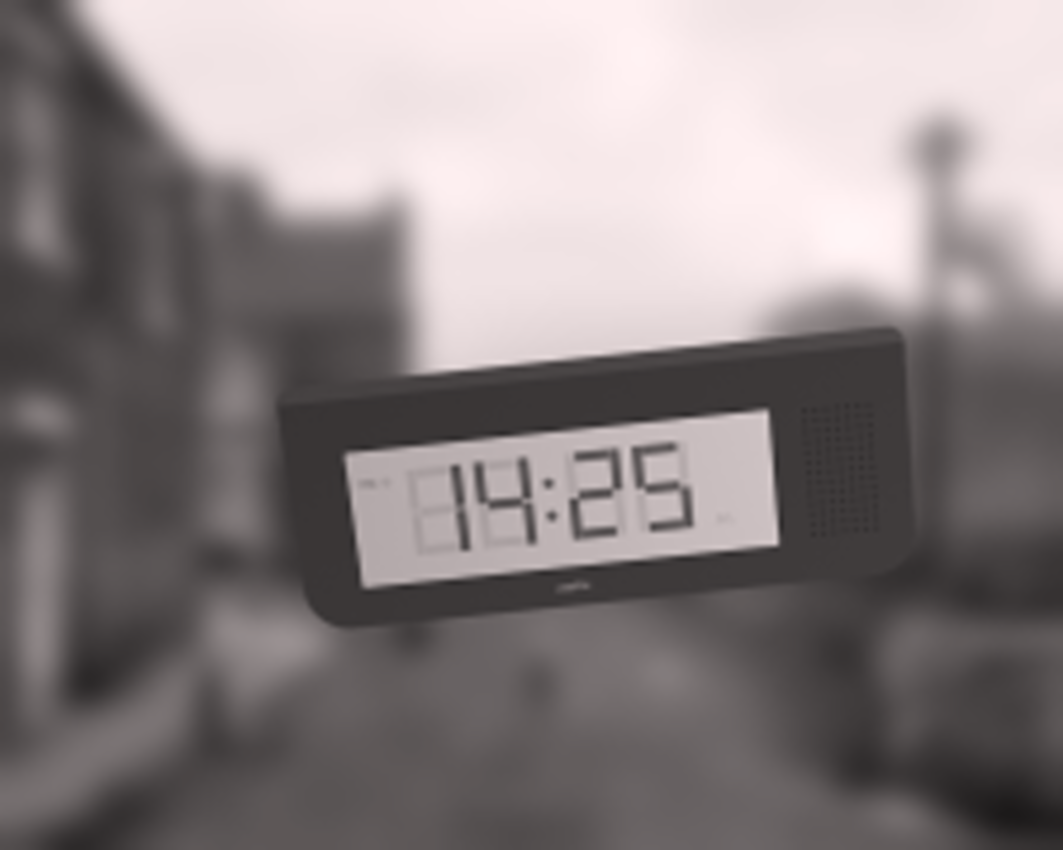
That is 14:25
